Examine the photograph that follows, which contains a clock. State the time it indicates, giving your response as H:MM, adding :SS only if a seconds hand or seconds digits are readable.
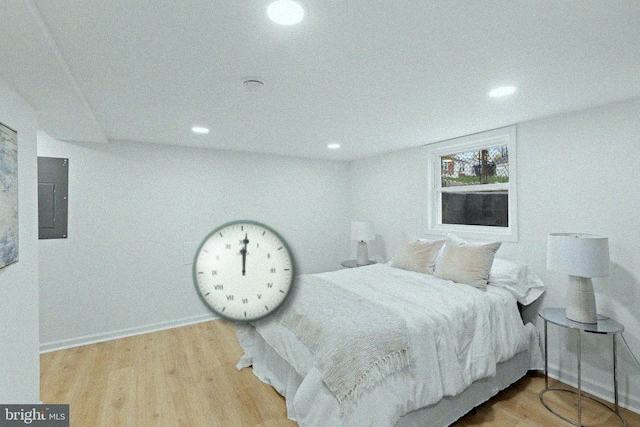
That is 12:01
